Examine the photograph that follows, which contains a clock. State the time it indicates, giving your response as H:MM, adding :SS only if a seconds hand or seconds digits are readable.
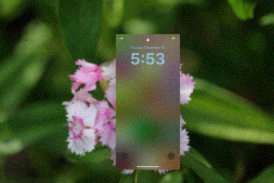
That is 5:53
